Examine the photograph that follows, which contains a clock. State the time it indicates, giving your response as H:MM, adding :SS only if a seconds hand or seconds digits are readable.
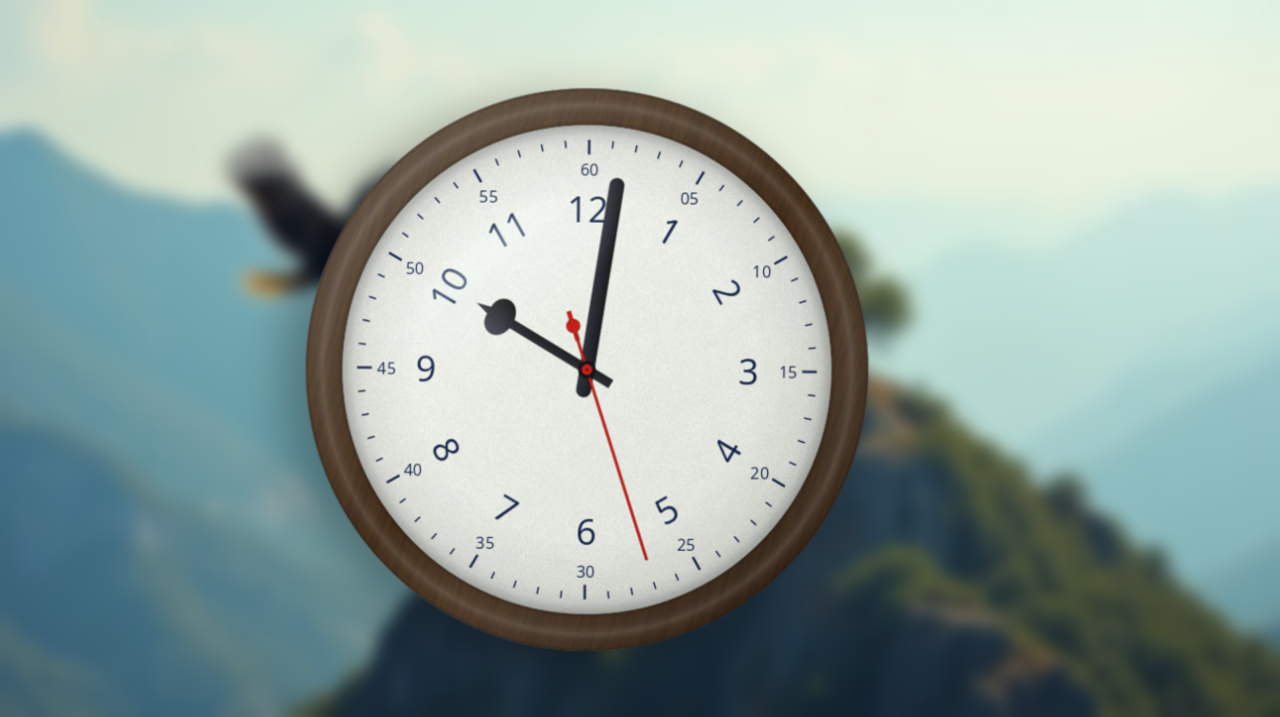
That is 10:01:27
